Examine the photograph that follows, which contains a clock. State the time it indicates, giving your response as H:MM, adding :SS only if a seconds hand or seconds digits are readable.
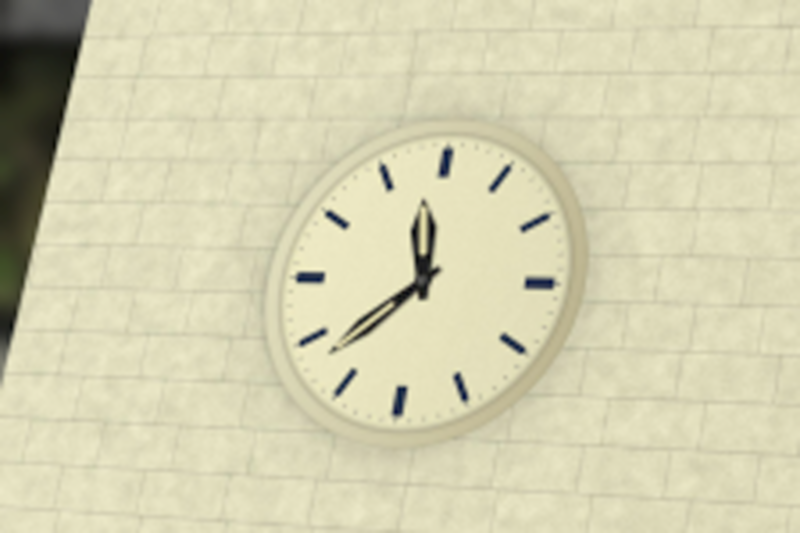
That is 11:38
